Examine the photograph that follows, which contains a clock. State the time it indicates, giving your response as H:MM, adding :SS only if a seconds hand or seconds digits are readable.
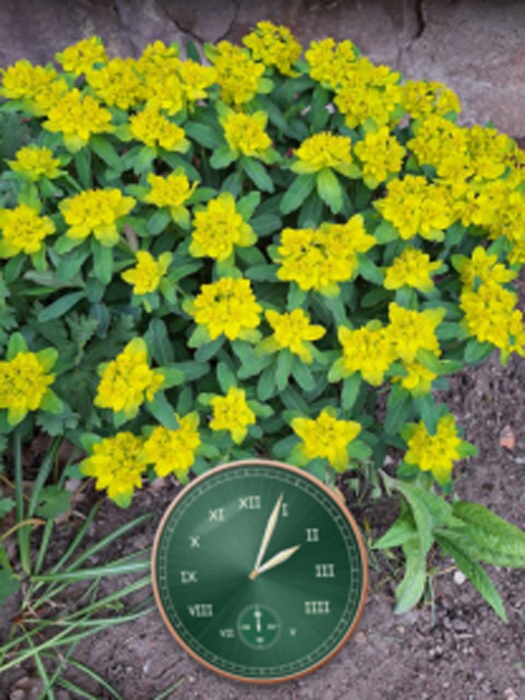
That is 2:04
